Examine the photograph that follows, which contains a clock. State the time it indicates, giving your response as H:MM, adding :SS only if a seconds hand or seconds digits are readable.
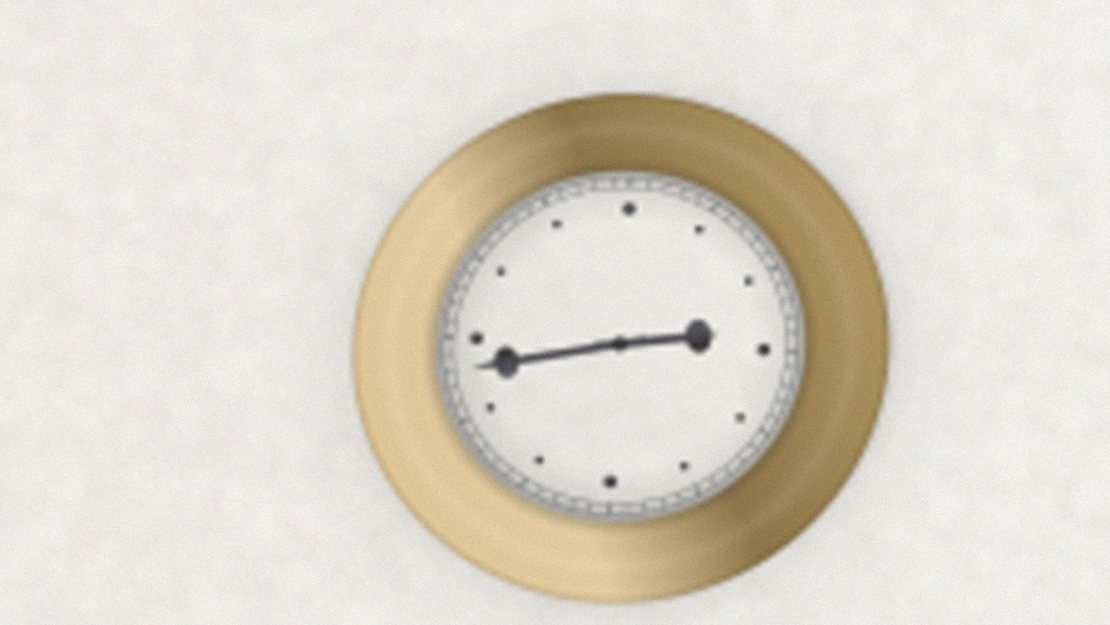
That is 2:43
